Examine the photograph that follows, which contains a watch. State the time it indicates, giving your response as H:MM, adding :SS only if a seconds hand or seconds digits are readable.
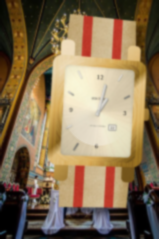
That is 1:02
